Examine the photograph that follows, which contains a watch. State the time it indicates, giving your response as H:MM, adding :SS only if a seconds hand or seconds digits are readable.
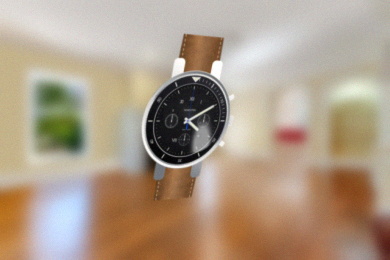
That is 4:10
